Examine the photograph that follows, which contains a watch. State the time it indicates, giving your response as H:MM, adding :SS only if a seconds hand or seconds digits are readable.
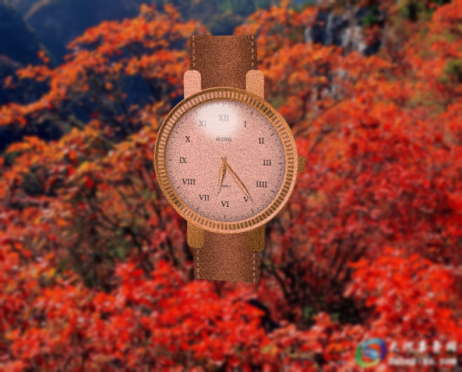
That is 6:24
